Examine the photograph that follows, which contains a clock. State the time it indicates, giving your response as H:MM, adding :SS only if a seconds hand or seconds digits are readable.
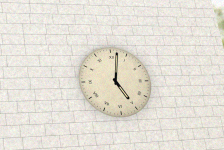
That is 5:02
